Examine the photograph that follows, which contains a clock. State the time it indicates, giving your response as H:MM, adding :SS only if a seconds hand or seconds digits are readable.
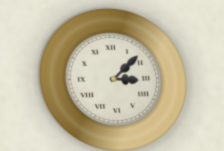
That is 3:08
